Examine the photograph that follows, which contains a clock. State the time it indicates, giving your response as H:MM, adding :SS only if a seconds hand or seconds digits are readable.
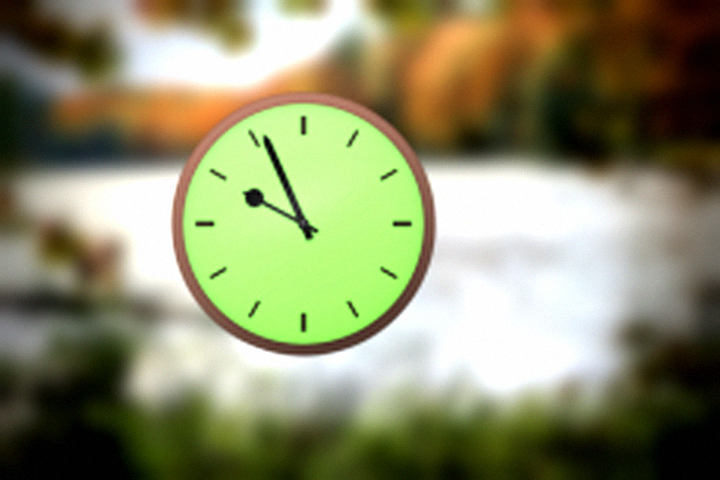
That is 9:56
